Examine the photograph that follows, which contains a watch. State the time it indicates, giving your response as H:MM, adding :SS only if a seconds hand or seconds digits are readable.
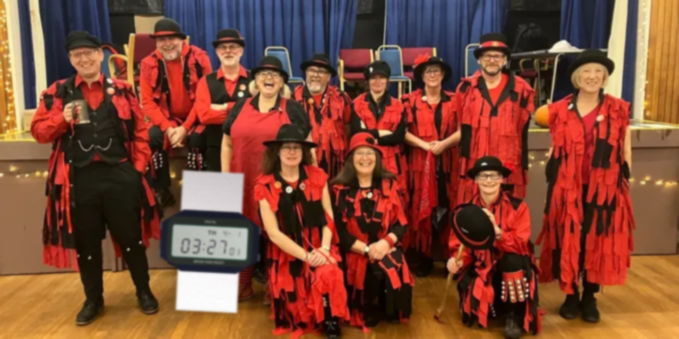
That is 3:27
